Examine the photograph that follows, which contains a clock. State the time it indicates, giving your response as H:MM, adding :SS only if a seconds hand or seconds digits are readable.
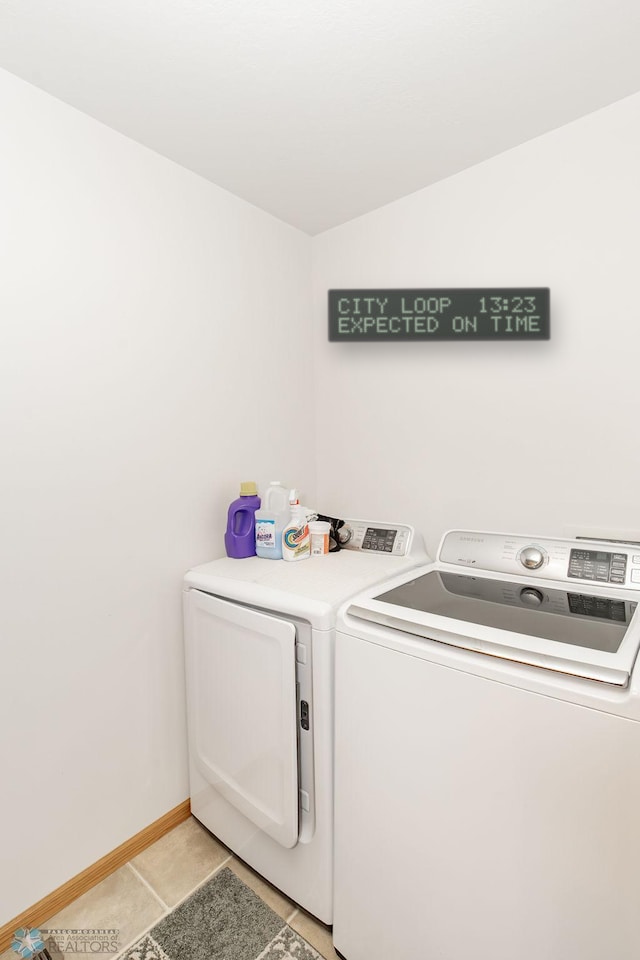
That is 13:23
